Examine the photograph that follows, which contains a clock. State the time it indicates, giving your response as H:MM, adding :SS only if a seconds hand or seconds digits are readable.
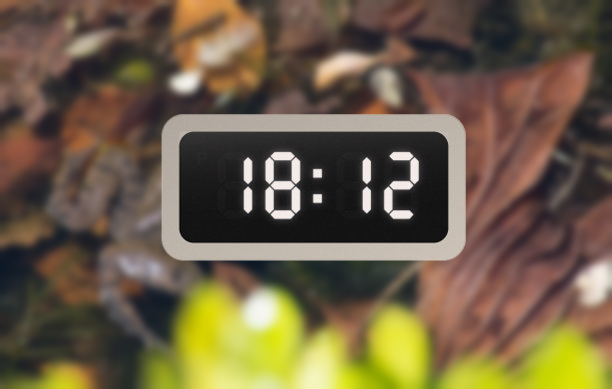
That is 18:12
